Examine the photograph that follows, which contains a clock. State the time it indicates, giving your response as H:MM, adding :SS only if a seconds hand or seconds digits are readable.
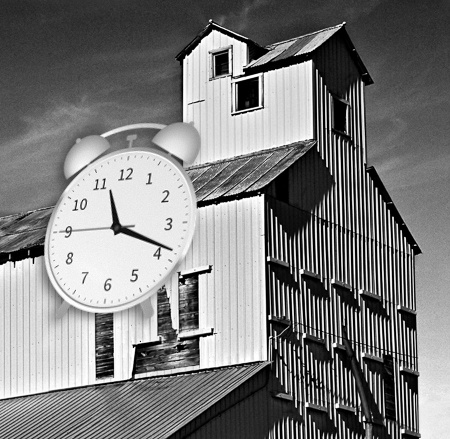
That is 11:18:45
